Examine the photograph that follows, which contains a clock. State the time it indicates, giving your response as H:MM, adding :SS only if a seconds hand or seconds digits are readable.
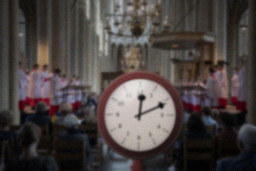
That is 12:11
